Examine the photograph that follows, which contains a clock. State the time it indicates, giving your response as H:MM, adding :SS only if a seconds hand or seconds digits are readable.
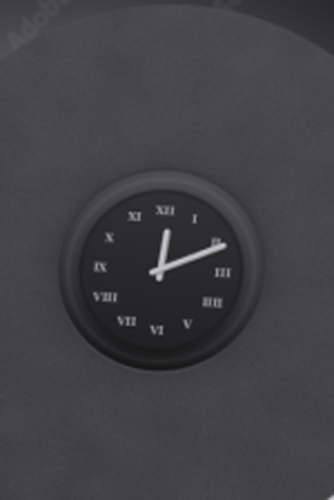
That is 12:11
